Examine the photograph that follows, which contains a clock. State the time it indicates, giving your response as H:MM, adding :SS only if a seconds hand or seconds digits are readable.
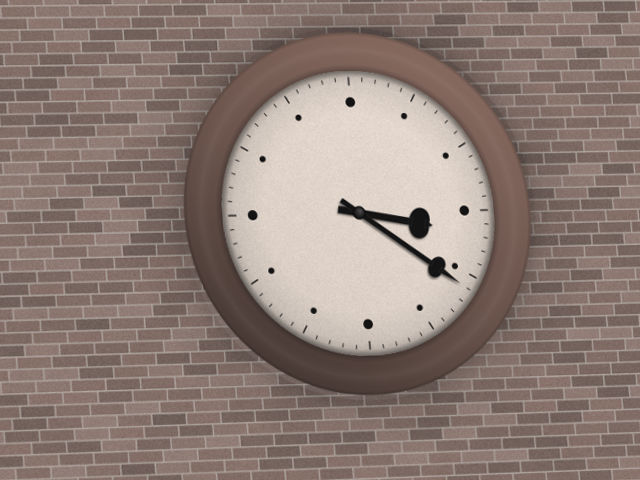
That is 3:21
